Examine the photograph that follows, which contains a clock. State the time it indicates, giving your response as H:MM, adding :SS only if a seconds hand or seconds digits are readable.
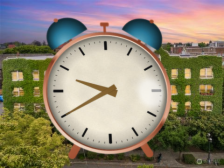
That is 9:40
